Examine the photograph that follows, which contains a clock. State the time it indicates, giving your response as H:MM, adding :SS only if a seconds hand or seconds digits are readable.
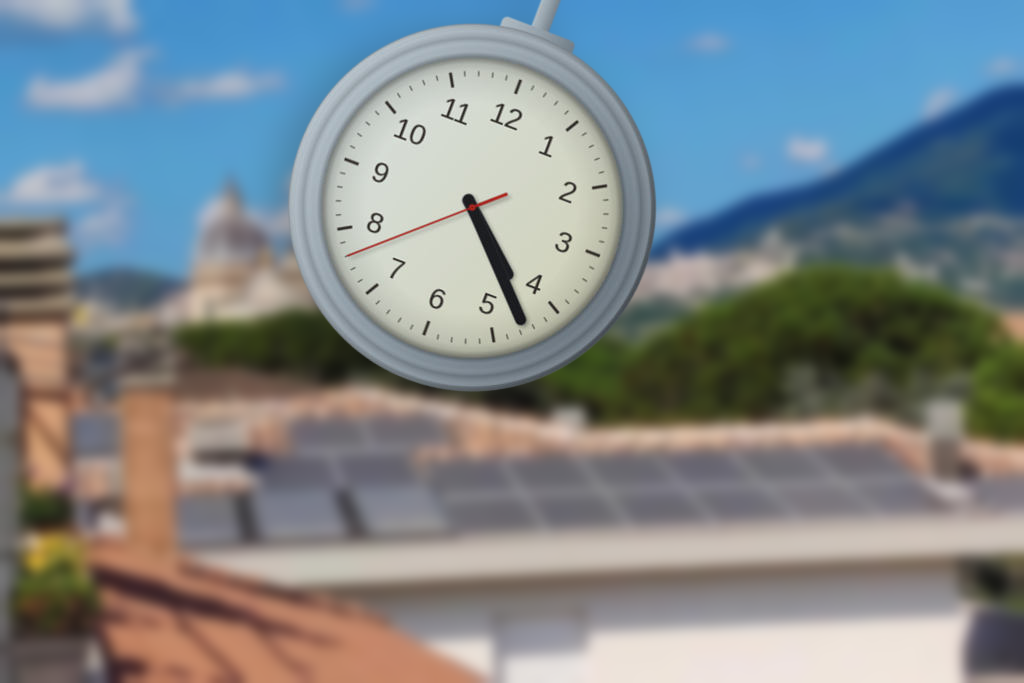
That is 4:22:38
